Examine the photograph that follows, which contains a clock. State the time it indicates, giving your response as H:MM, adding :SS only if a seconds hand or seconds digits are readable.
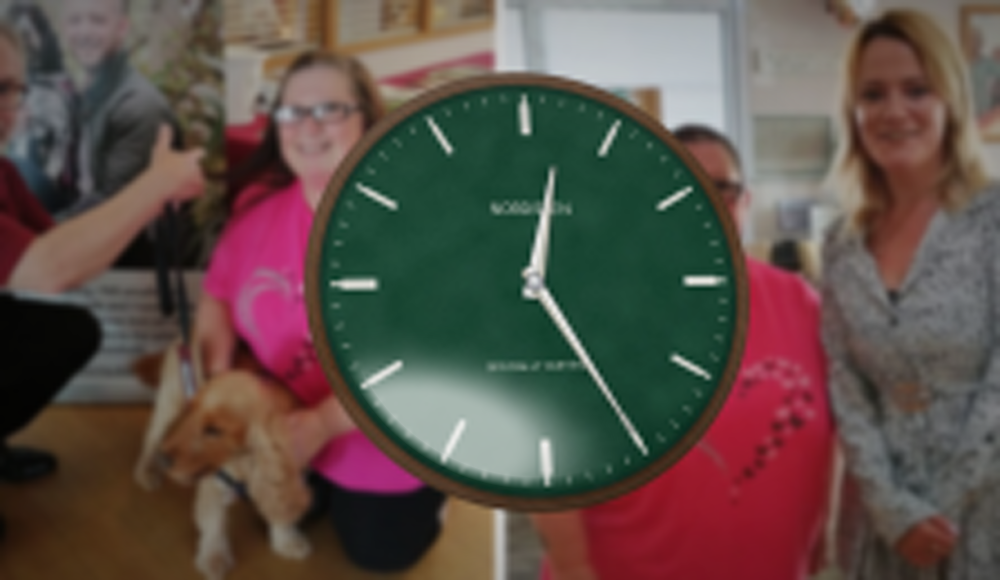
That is 12:25
